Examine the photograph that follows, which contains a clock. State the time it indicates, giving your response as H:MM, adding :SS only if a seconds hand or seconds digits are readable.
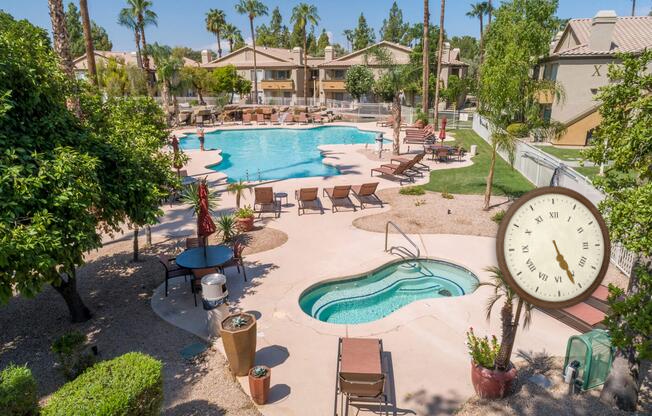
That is 5:26
